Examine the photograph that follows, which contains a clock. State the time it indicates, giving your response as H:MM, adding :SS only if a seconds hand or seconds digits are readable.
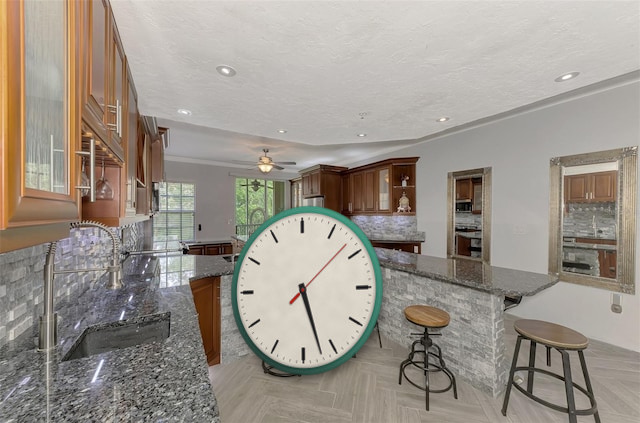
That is 5:27:08
